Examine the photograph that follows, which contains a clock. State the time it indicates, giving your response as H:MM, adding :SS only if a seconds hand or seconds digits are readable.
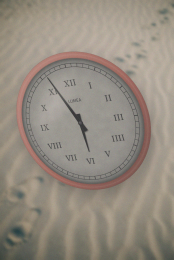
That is 5:56
